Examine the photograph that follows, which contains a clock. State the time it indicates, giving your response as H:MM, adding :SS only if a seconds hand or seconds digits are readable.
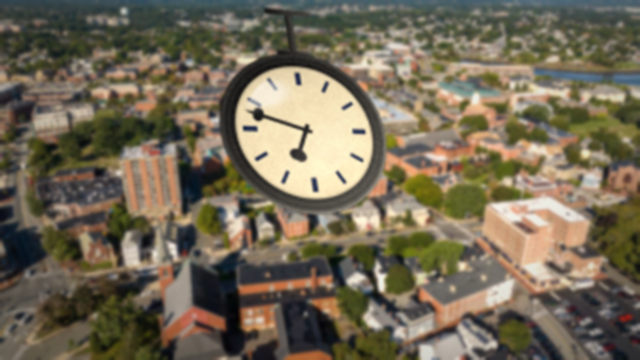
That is 6:48
